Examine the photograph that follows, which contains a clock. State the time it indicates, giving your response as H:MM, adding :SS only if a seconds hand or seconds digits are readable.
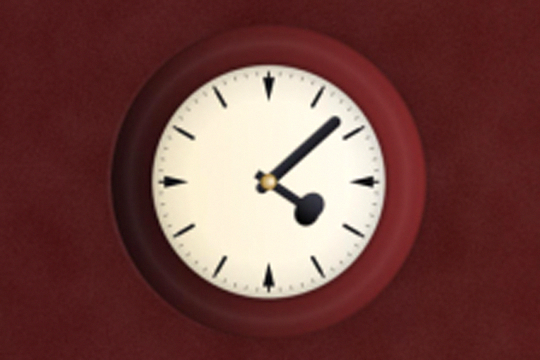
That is 4:08
